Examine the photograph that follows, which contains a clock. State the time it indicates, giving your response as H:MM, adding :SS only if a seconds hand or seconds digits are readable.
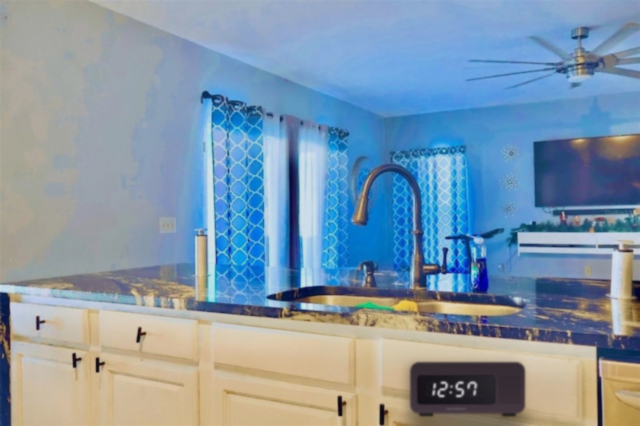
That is 12:57
